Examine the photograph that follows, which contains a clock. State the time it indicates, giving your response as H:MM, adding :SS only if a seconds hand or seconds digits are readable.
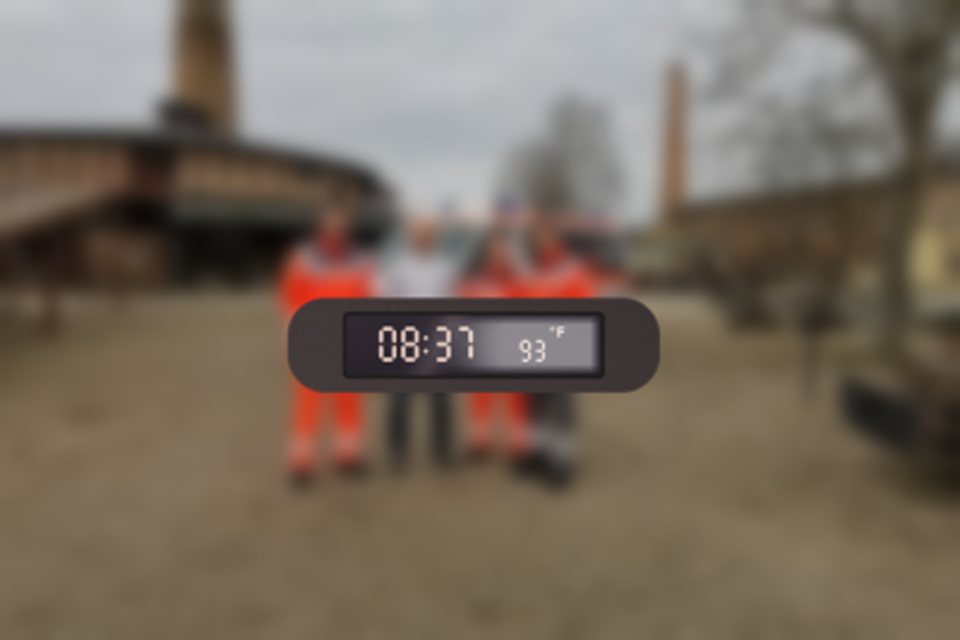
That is 8:37
